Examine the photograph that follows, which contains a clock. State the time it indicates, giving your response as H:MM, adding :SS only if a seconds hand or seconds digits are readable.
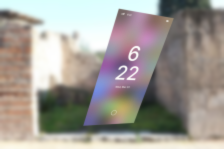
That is 6:22
